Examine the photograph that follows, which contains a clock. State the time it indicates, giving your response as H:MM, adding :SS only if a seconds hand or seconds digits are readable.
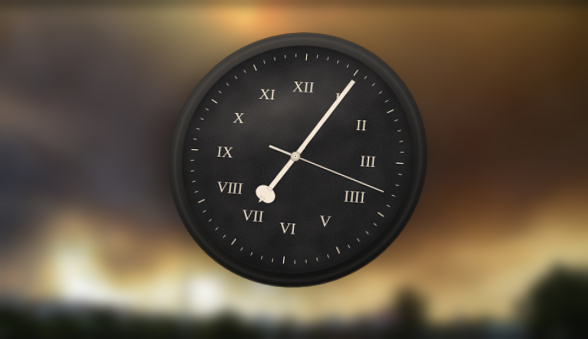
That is 7:05:18
